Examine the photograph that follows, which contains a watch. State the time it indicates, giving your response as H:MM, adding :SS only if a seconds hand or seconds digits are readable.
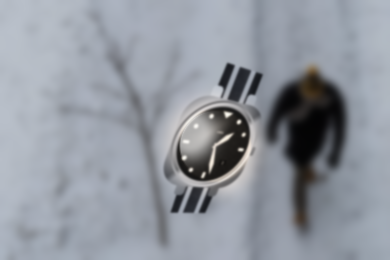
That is 1:28
